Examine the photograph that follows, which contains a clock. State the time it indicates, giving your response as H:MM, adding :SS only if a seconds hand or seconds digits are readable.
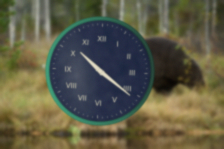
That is 10:21
